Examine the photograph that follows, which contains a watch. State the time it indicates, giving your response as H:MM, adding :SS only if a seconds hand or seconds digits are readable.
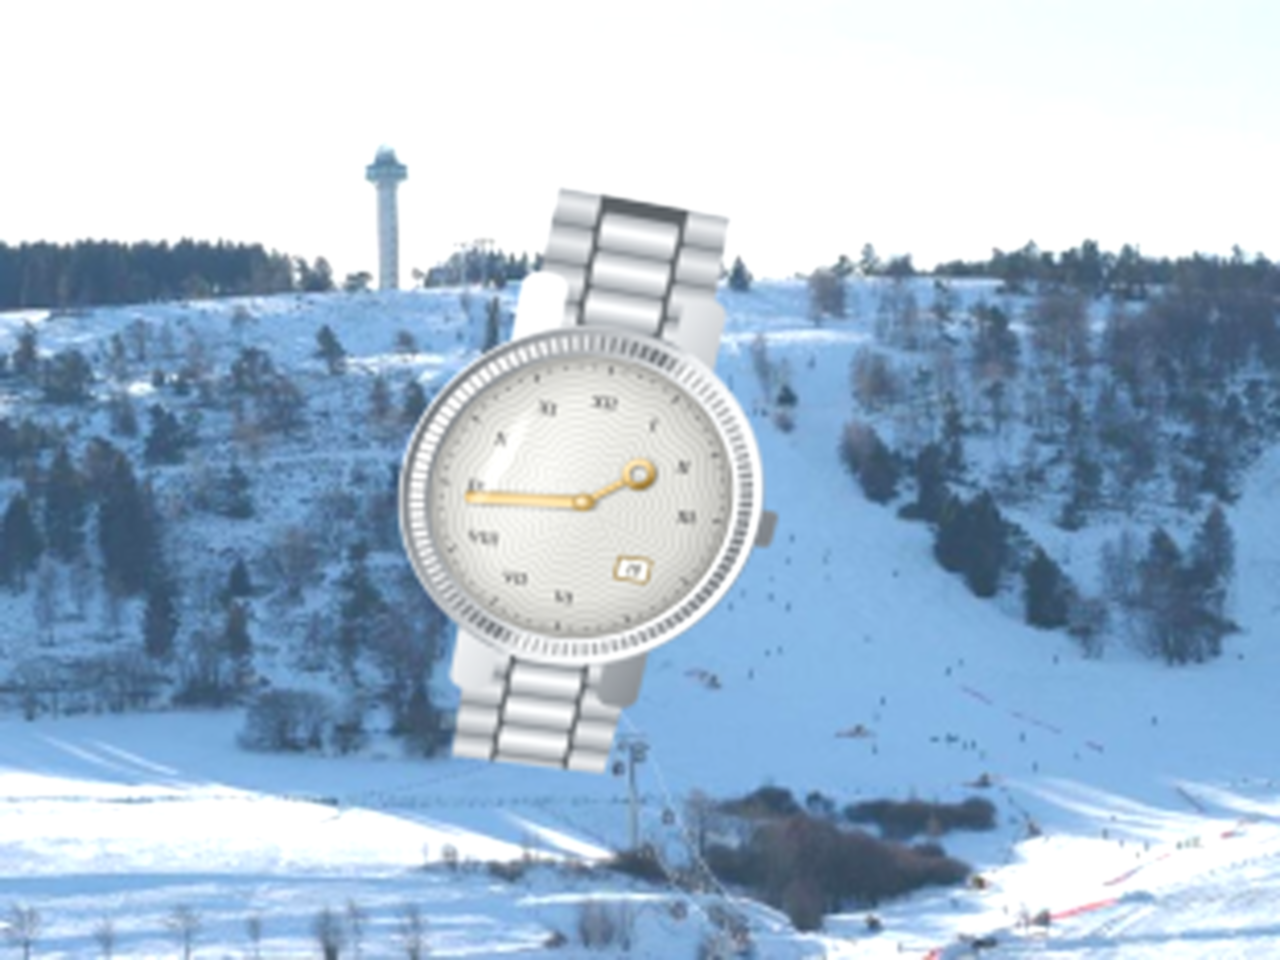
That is 1:44
